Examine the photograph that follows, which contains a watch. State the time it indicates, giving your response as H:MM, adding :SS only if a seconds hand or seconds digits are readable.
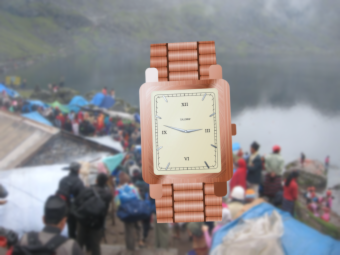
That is 2:48
